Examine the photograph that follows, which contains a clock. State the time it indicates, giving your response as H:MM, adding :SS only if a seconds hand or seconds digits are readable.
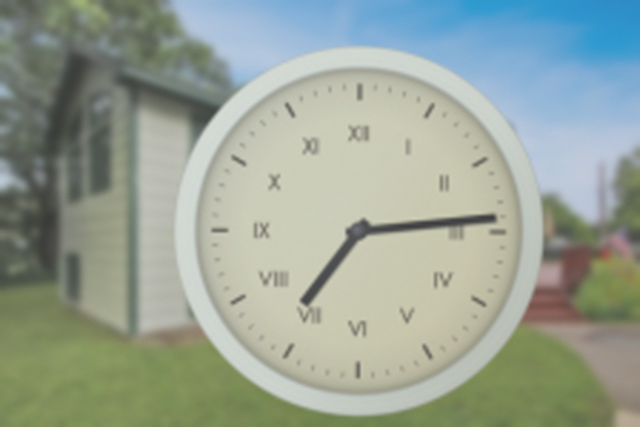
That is 7:14
